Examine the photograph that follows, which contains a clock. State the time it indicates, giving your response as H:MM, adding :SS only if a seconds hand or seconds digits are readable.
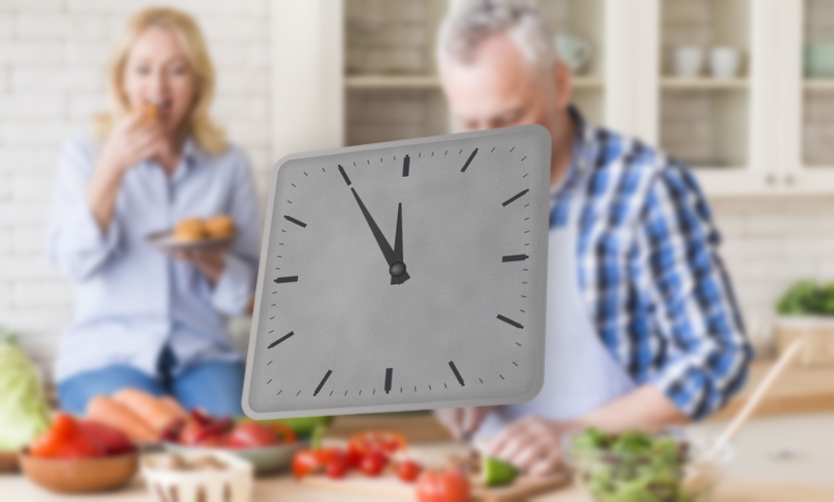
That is 11:55
